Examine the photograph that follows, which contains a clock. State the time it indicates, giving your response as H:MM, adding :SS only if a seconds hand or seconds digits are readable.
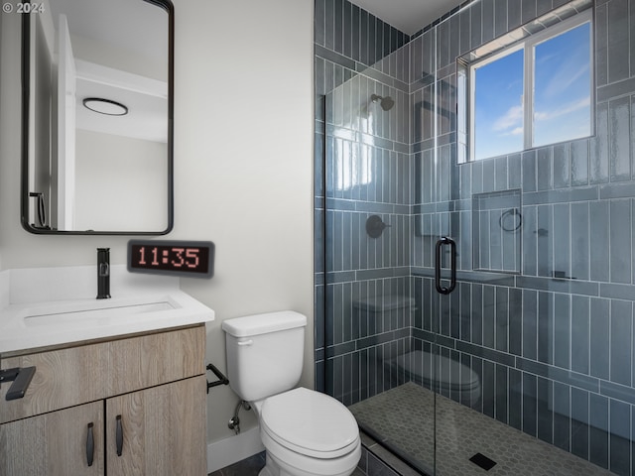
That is 11:35
